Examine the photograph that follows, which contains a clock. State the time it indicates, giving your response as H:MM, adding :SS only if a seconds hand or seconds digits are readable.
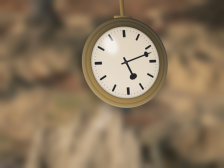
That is 5:12
